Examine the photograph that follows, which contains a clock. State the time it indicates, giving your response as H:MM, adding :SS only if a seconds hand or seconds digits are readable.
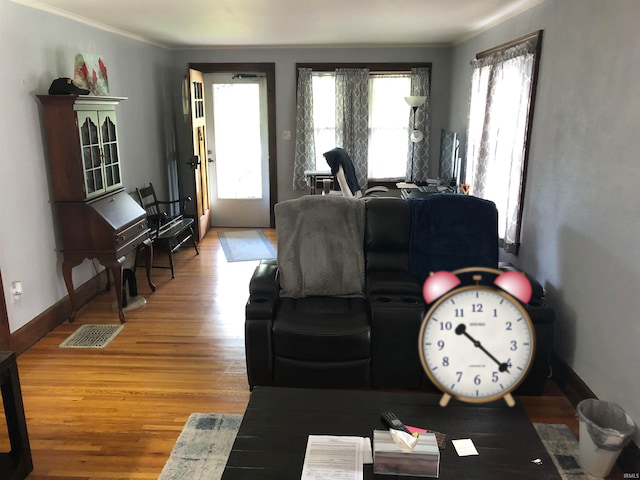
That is 10:22
